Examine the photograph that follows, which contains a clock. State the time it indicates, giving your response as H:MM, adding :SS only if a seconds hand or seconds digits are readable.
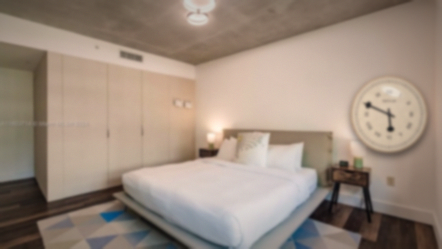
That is 5:49
